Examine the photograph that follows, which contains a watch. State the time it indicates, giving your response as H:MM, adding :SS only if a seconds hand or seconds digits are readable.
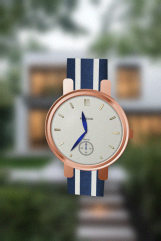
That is 11:36
